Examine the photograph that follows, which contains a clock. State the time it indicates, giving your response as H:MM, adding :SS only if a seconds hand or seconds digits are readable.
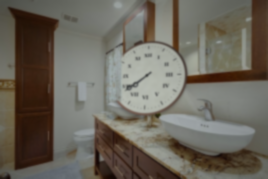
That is 7:39
